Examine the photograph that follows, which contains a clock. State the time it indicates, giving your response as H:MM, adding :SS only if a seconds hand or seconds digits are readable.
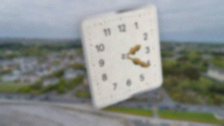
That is 2:21
